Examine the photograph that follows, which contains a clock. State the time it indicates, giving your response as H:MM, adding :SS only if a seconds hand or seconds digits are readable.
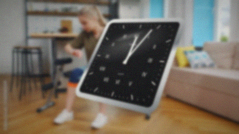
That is 12:04
